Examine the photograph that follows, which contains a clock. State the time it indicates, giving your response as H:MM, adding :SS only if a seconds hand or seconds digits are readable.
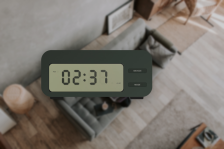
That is 2:37
